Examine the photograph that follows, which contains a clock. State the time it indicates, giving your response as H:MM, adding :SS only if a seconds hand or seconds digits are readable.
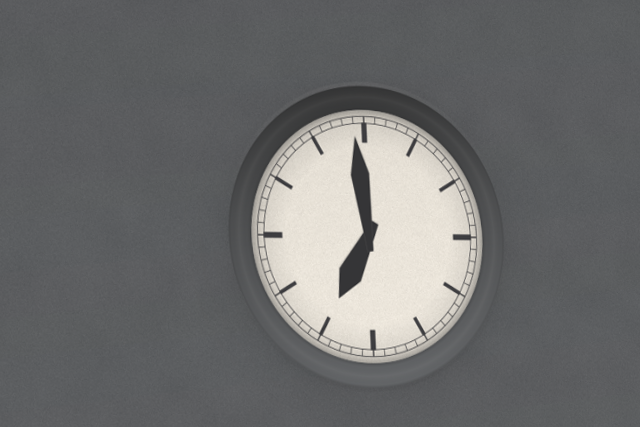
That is 6:59
